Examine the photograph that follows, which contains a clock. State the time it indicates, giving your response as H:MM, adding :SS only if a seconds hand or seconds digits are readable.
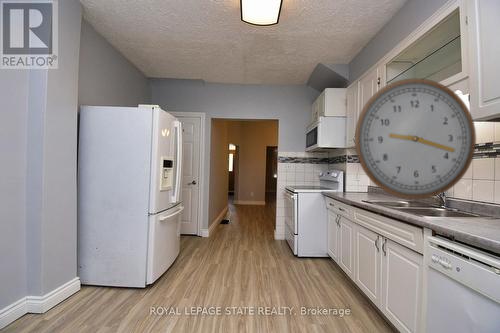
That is 9:18
